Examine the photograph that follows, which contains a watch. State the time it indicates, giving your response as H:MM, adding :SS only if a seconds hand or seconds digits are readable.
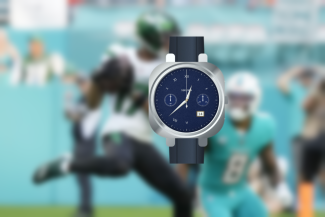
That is 12:38
